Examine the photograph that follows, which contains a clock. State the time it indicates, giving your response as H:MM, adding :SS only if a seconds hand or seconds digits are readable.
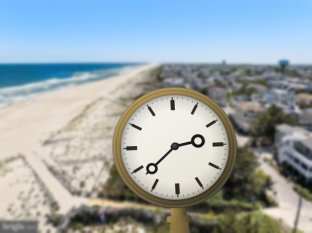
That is 2:38
